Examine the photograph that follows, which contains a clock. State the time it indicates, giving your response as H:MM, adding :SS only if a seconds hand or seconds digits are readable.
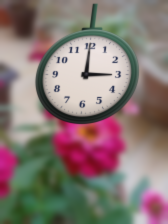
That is 3:00
